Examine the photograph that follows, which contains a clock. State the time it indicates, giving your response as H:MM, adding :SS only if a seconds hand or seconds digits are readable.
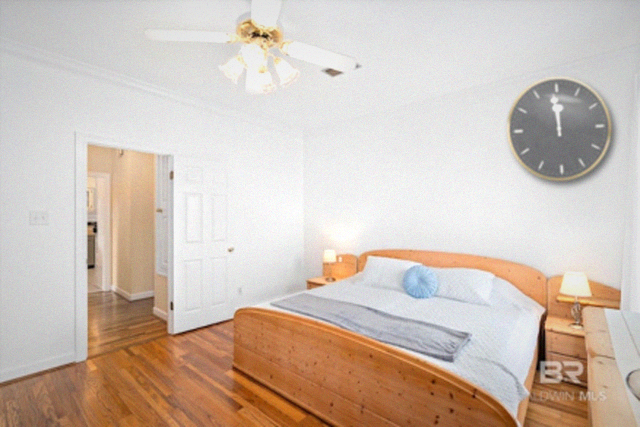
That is 11:59
